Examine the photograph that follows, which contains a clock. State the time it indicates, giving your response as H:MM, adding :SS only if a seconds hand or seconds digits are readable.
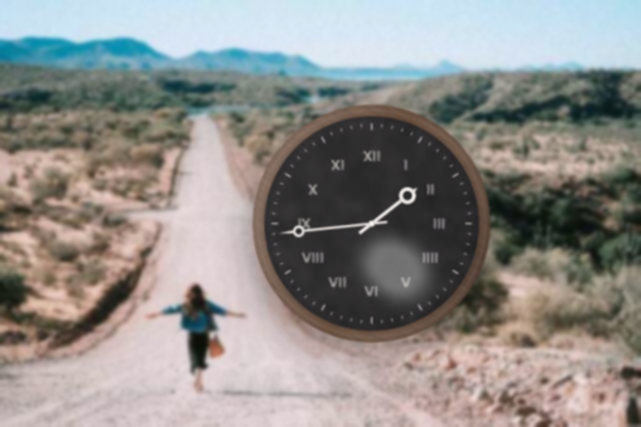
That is 1:44
